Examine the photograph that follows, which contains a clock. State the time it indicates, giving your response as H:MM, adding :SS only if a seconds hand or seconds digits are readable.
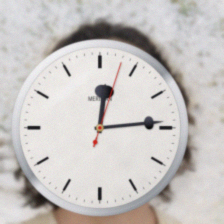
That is 12:14:03
